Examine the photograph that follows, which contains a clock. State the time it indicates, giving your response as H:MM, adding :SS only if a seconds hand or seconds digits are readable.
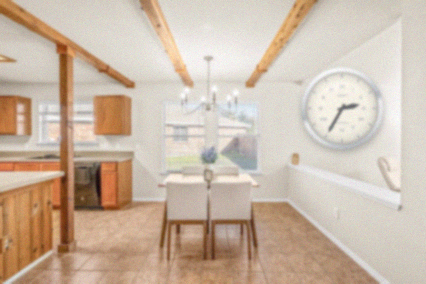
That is 2:35
